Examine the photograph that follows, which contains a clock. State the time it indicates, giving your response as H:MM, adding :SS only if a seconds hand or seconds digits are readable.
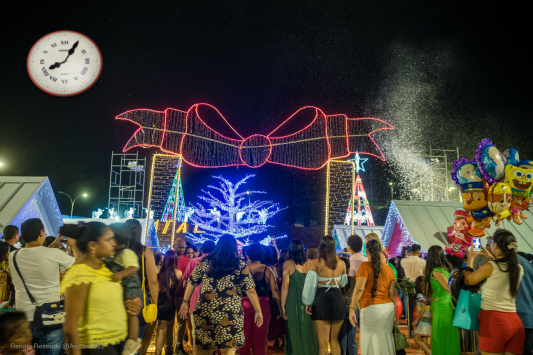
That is 8:05
